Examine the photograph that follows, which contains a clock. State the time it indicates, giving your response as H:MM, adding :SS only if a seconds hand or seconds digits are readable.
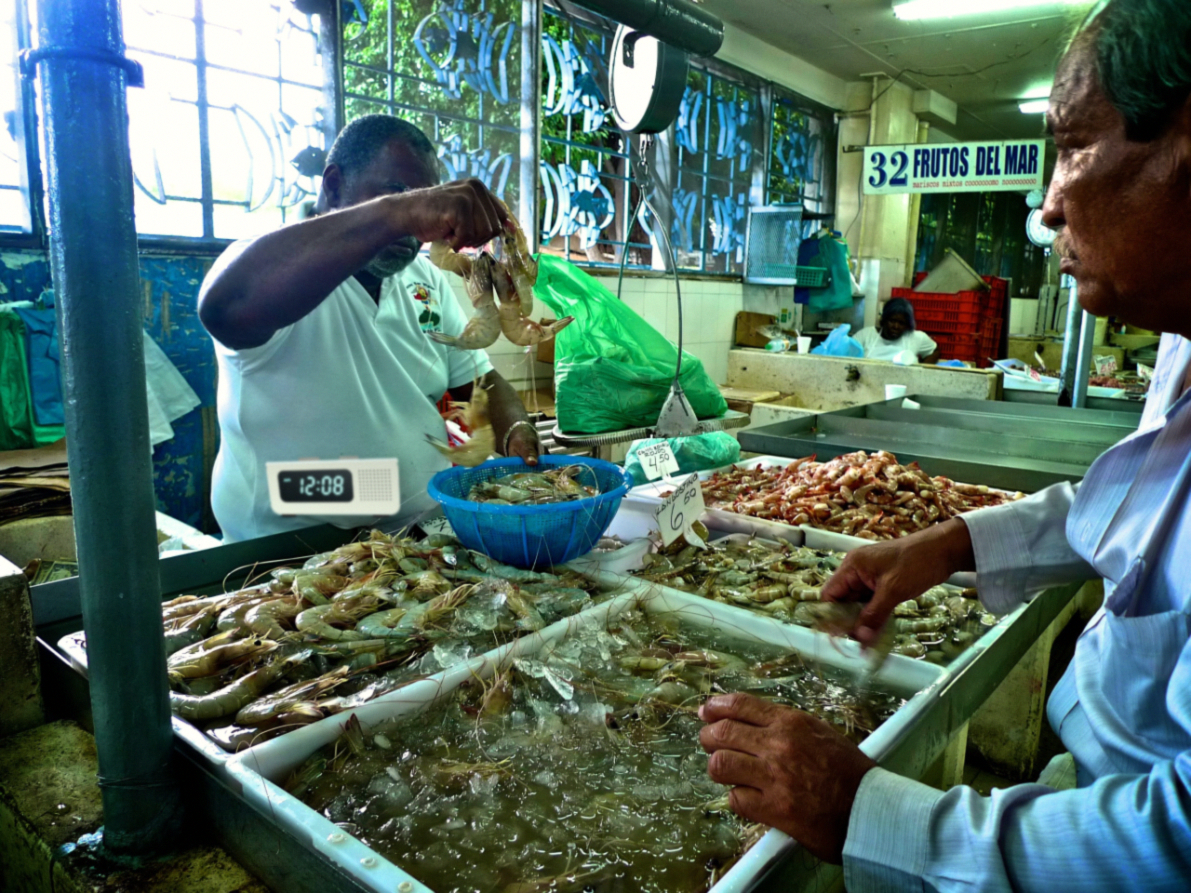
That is 12:08
